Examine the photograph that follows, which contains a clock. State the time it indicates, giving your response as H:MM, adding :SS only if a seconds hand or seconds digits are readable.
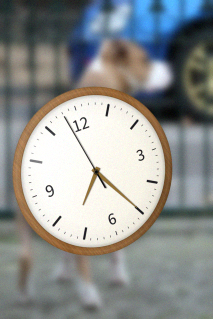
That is 7:24:58
